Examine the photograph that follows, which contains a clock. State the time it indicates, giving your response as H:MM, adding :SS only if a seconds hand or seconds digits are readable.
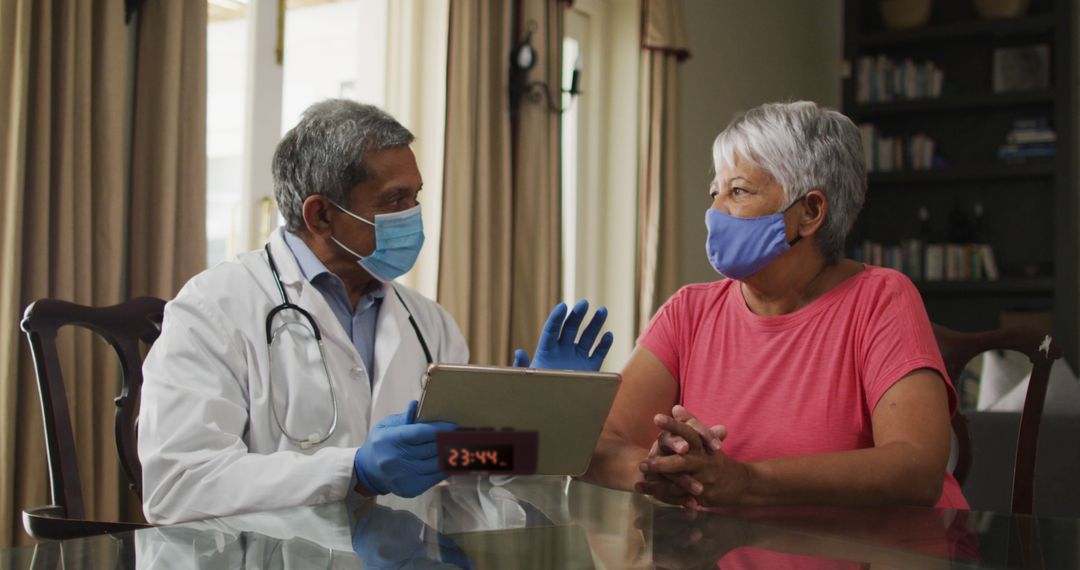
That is 23:44
